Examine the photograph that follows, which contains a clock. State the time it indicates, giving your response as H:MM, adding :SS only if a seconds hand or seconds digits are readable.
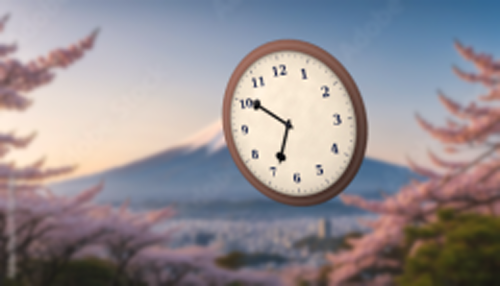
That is 6:51
